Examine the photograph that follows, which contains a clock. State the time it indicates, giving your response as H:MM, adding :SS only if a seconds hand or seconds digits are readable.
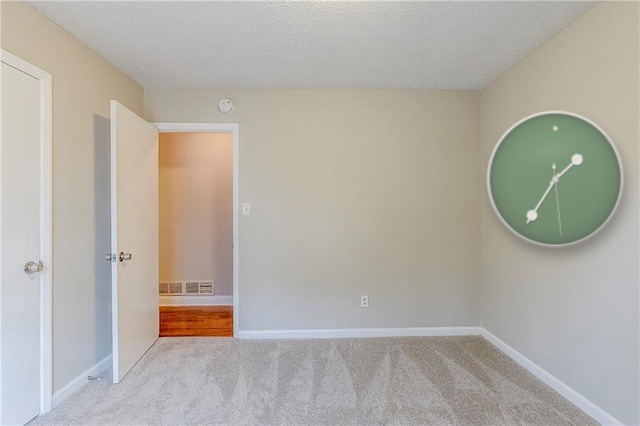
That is 1:35:29
